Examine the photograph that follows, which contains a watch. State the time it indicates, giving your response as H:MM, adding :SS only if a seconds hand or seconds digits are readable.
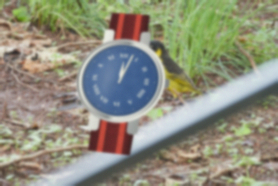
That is 12:03
